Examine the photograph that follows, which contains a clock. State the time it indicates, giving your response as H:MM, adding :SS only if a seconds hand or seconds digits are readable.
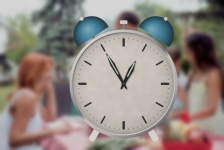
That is 12:55
